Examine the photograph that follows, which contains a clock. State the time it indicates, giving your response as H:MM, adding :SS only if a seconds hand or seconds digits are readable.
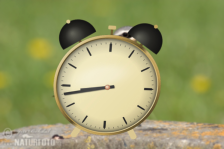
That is 8:43
